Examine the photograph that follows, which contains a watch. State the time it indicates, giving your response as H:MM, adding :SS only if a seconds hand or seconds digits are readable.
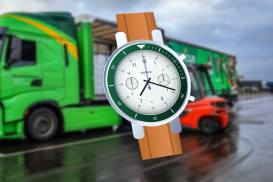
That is 7:19
